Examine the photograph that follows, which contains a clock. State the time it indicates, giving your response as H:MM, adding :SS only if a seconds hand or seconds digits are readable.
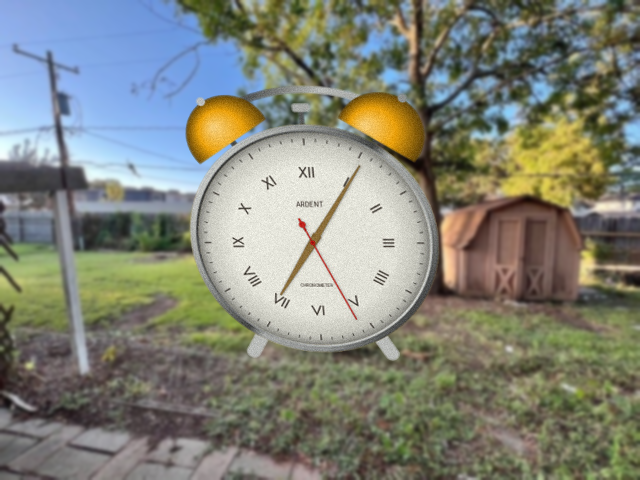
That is 7:05:26
